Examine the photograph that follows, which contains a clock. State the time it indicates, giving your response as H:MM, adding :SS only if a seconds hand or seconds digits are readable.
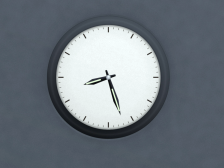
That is 8:27
